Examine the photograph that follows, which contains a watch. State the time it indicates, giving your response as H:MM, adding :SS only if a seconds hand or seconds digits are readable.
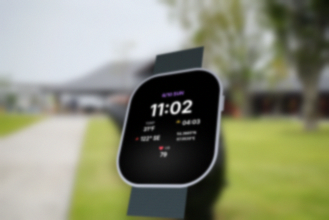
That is 11:02
